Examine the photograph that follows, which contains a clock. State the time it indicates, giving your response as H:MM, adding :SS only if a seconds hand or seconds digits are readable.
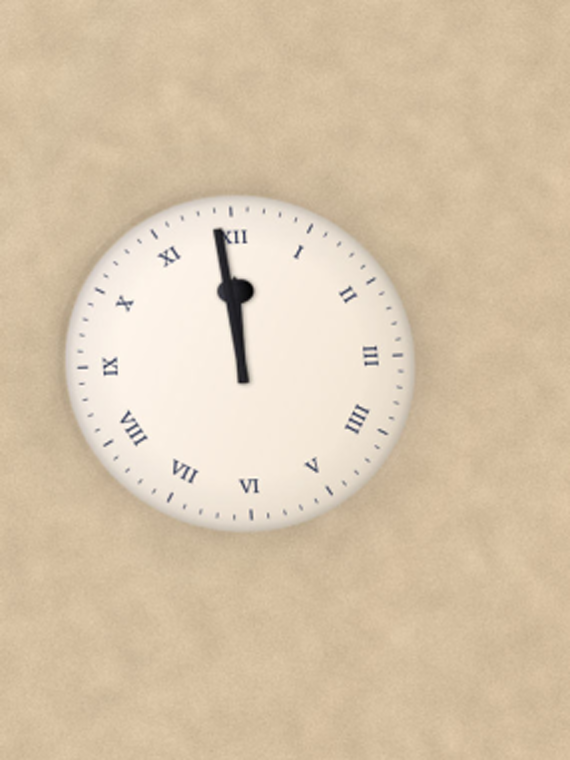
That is 11:59
